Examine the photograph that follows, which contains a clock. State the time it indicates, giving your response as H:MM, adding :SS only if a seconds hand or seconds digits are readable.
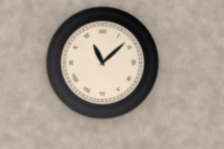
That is 11:08
